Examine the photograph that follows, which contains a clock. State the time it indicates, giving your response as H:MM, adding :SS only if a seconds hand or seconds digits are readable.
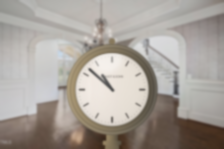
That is 10:52
